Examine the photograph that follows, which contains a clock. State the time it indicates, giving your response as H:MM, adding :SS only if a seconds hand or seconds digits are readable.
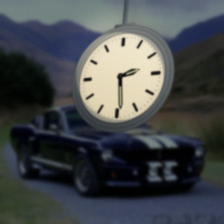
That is 2:29
